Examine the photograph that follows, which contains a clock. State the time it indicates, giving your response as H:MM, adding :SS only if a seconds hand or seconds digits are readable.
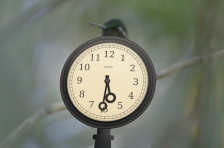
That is 5:31
